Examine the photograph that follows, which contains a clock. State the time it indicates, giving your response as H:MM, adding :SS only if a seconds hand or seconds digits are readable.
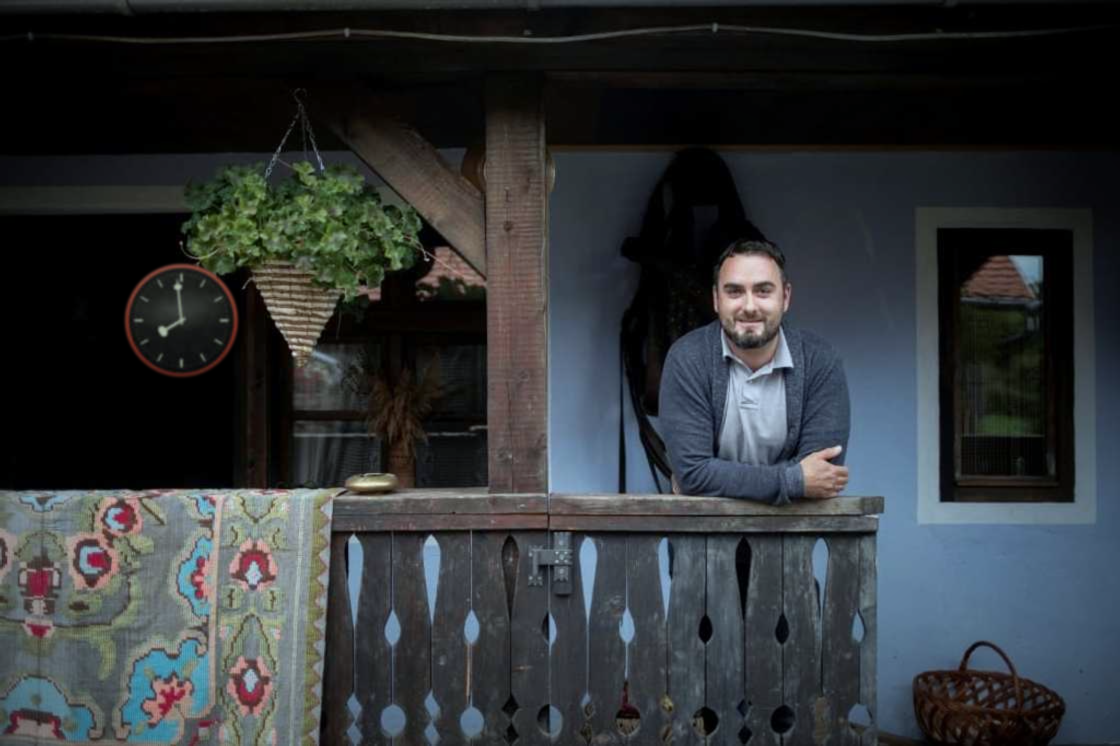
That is 7:59
